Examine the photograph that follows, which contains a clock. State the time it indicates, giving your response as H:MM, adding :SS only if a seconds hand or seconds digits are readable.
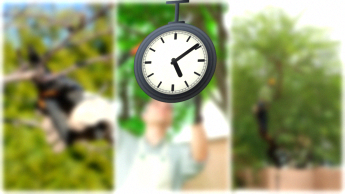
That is 5:09
